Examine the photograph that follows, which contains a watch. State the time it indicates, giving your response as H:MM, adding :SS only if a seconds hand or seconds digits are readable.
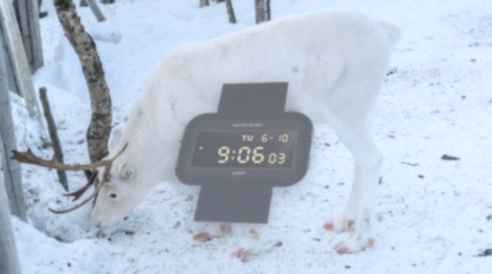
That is 9:06:03
